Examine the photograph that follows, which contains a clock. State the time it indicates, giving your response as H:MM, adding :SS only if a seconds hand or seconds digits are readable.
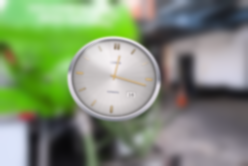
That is 12:17
